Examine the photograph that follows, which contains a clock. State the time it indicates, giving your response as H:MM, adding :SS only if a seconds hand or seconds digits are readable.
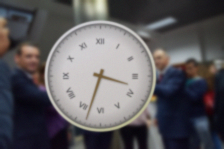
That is 3:33
